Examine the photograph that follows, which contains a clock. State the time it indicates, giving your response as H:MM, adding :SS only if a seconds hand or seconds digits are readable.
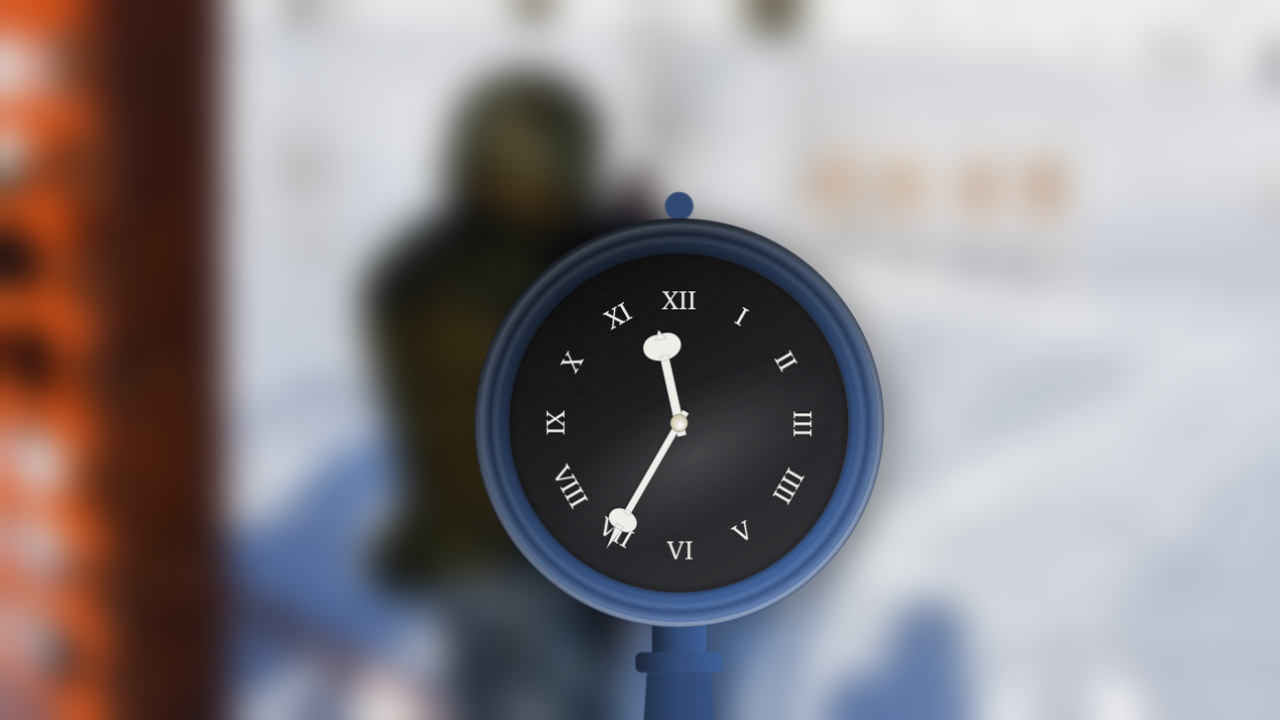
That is 11:35
